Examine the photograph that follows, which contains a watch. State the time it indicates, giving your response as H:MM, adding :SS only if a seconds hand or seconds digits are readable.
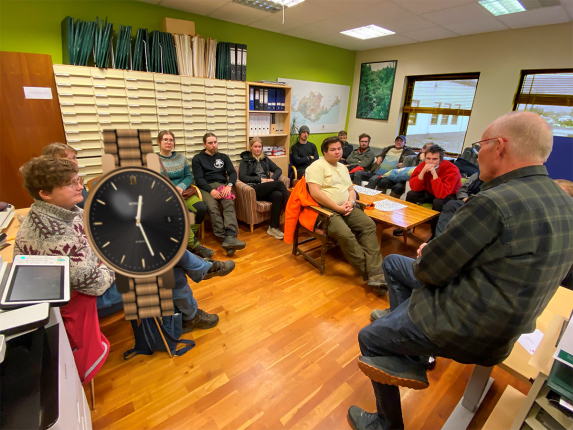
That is 12:27
